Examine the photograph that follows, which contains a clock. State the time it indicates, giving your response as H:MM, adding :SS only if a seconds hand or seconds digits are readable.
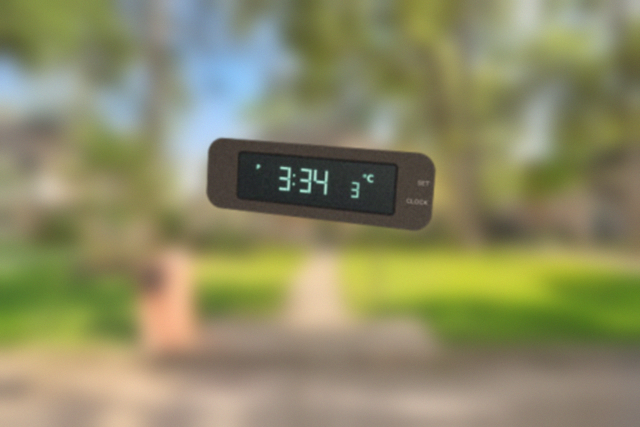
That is 3:34
